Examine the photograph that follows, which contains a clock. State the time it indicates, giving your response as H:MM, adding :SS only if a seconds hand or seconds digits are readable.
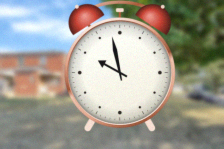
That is 9:58
